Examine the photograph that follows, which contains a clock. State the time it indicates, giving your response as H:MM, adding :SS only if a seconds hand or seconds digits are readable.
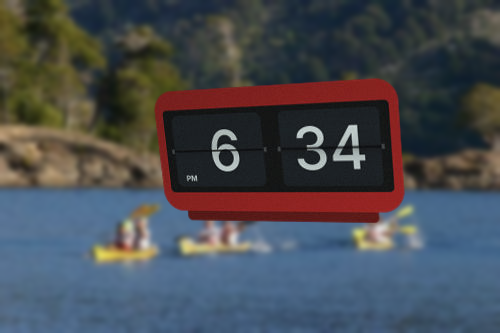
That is 6:34
